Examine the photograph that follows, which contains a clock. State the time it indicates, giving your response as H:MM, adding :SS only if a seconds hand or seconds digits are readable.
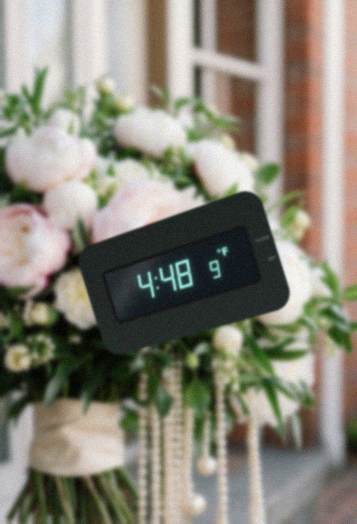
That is 4:48
